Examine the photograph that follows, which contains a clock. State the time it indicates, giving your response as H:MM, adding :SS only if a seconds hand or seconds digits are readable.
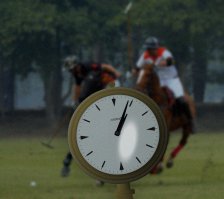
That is 1:04
